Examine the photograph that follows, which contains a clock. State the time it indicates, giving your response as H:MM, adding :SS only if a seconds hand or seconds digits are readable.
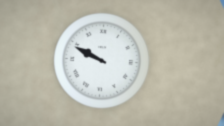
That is 9:49
